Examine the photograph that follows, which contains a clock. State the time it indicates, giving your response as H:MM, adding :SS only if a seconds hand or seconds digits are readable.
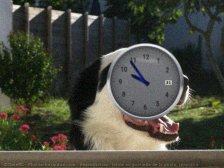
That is 9:54
